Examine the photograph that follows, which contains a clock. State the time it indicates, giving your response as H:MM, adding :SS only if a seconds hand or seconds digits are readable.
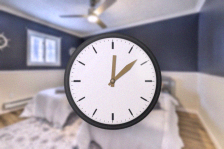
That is 12:08
